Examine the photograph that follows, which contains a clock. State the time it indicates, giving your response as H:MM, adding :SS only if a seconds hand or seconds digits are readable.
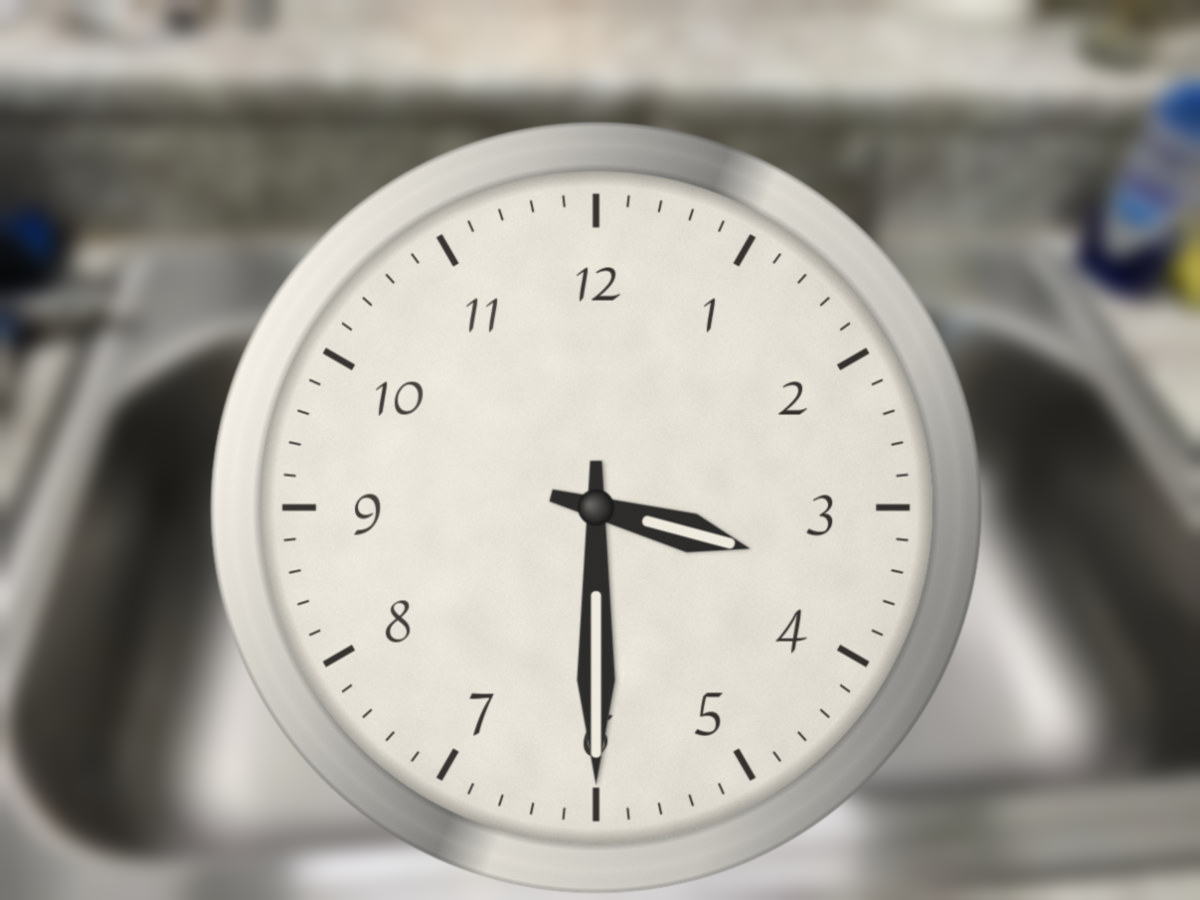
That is 3:30
